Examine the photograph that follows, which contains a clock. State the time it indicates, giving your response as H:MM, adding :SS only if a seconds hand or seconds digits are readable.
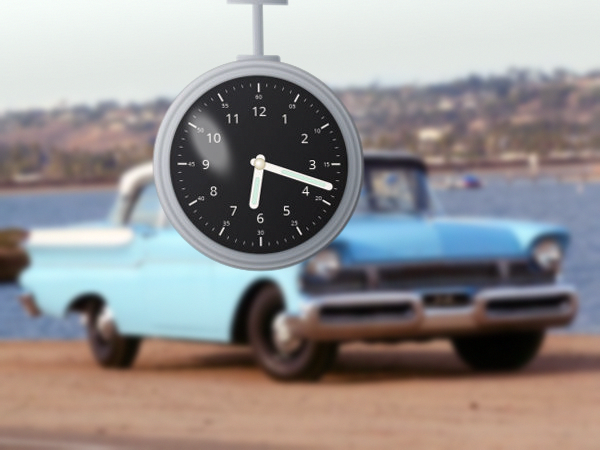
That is 6:18
